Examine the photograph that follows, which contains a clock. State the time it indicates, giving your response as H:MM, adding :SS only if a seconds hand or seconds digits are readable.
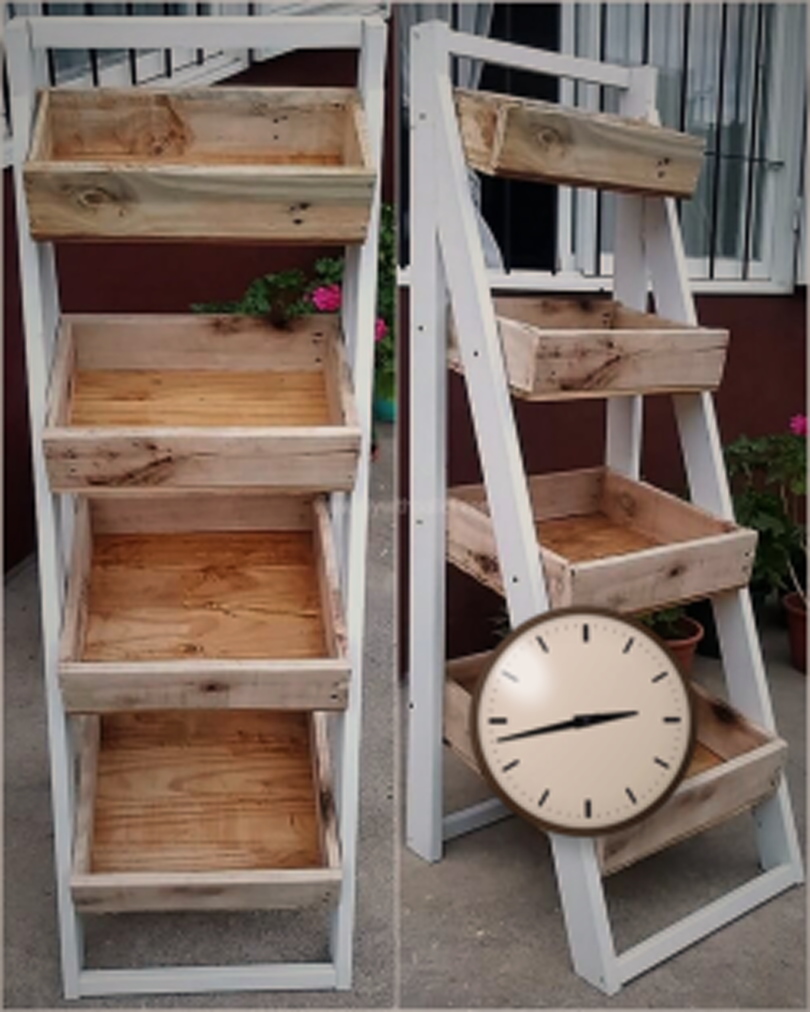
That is 2:43
